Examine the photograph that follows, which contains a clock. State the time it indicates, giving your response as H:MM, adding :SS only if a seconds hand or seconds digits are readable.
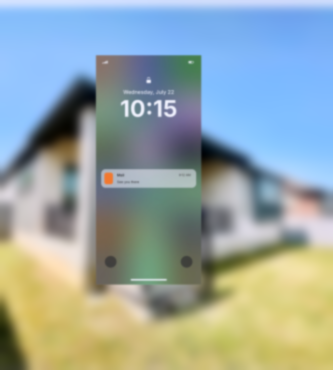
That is 10:15
